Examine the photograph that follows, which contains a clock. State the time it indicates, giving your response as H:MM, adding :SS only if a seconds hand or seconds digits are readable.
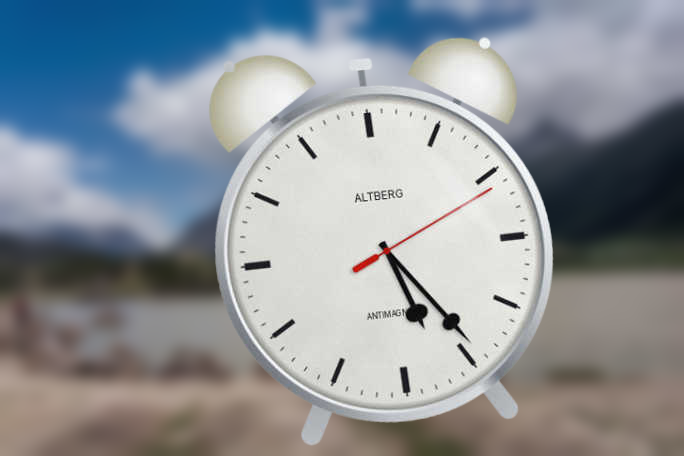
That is 5:24:11
